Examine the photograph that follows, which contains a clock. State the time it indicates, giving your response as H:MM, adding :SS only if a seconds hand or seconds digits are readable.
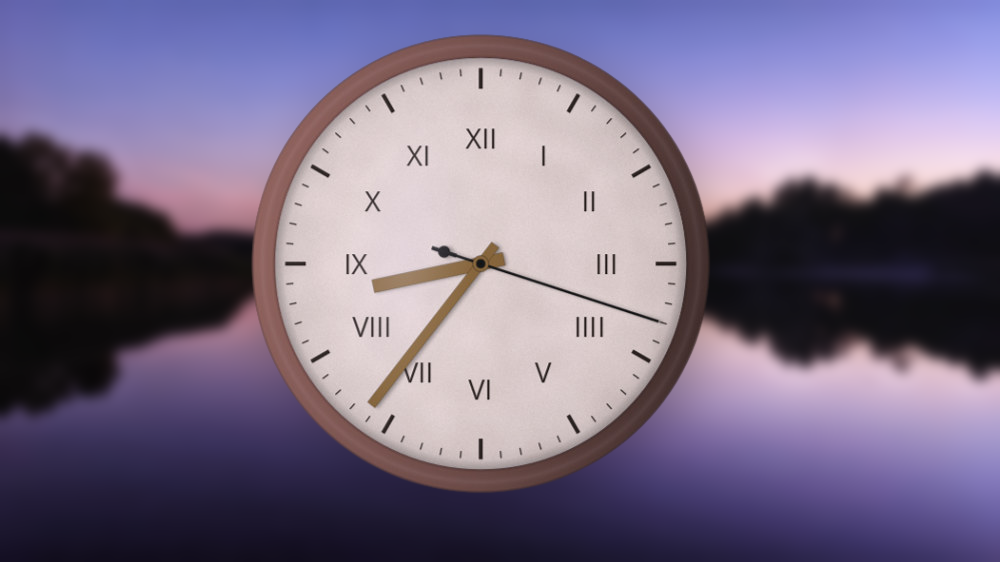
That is 8:36:18
